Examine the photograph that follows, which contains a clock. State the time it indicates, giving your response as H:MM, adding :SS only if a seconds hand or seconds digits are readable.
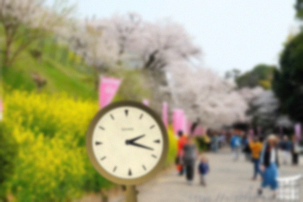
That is 2:18
